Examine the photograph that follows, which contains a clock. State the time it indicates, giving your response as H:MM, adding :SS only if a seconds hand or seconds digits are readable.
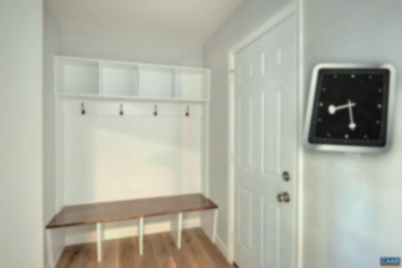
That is 8:28
